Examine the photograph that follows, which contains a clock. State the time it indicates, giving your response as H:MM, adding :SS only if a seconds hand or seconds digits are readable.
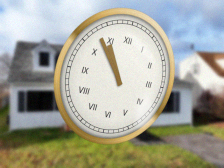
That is 10:53
